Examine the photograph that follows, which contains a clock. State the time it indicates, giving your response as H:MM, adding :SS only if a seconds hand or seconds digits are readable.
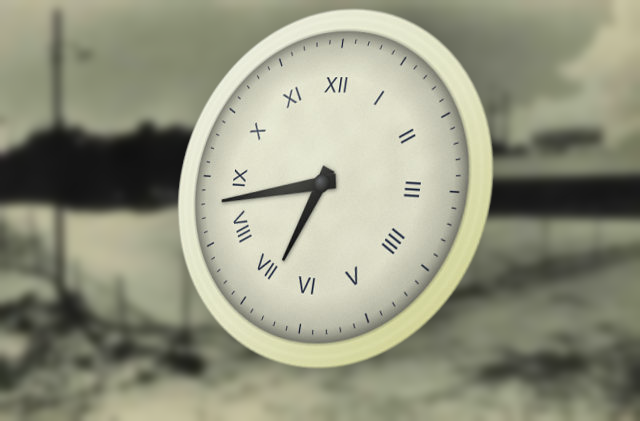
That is 6:43
